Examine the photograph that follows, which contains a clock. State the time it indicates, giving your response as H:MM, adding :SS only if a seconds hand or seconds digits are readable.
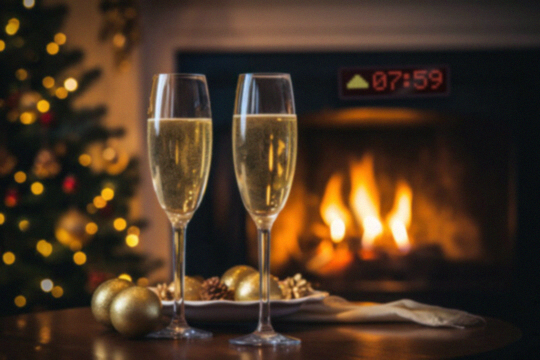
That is 7:59
